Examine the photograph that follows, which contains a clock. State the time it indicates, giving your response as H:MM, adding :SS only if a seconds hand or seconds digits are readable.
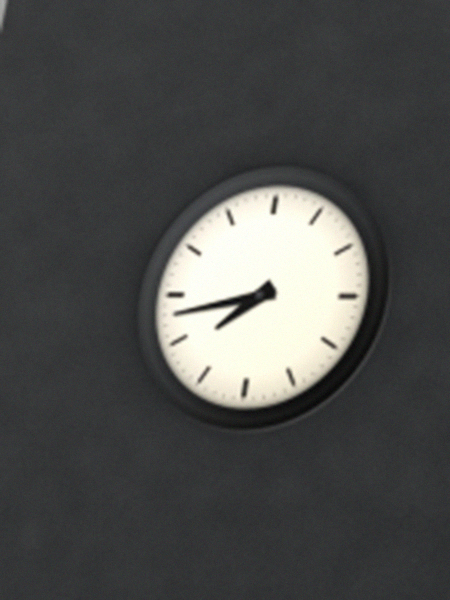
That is 7:43
